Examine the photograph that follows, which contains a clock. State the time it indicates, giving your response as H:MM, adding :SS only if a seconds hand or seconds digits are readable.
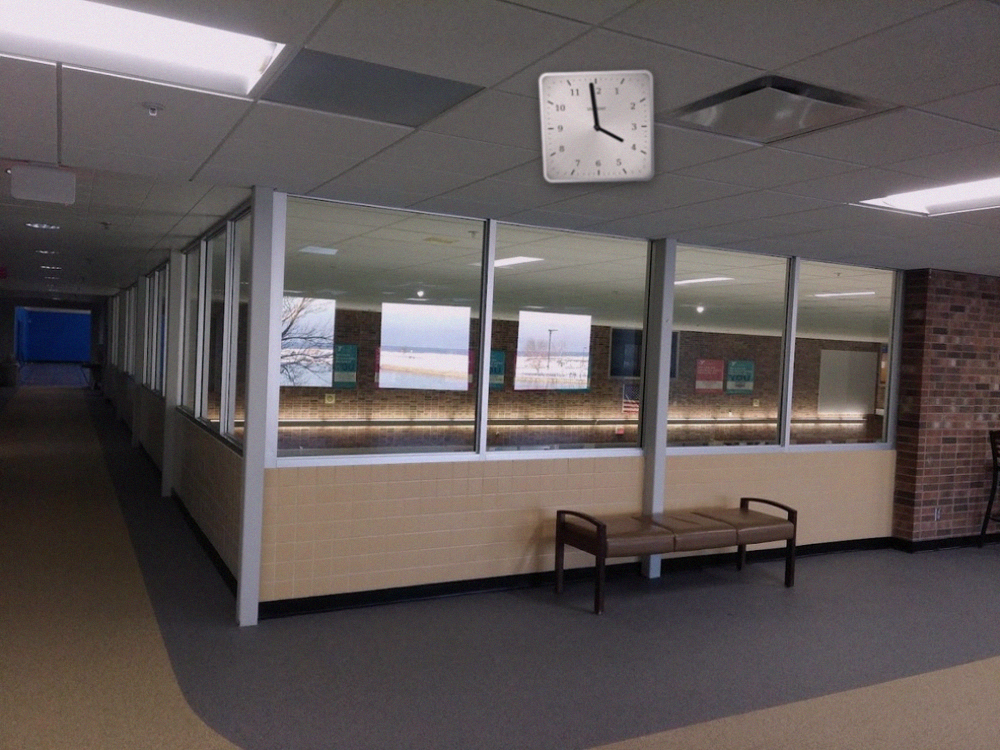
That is 3:59
